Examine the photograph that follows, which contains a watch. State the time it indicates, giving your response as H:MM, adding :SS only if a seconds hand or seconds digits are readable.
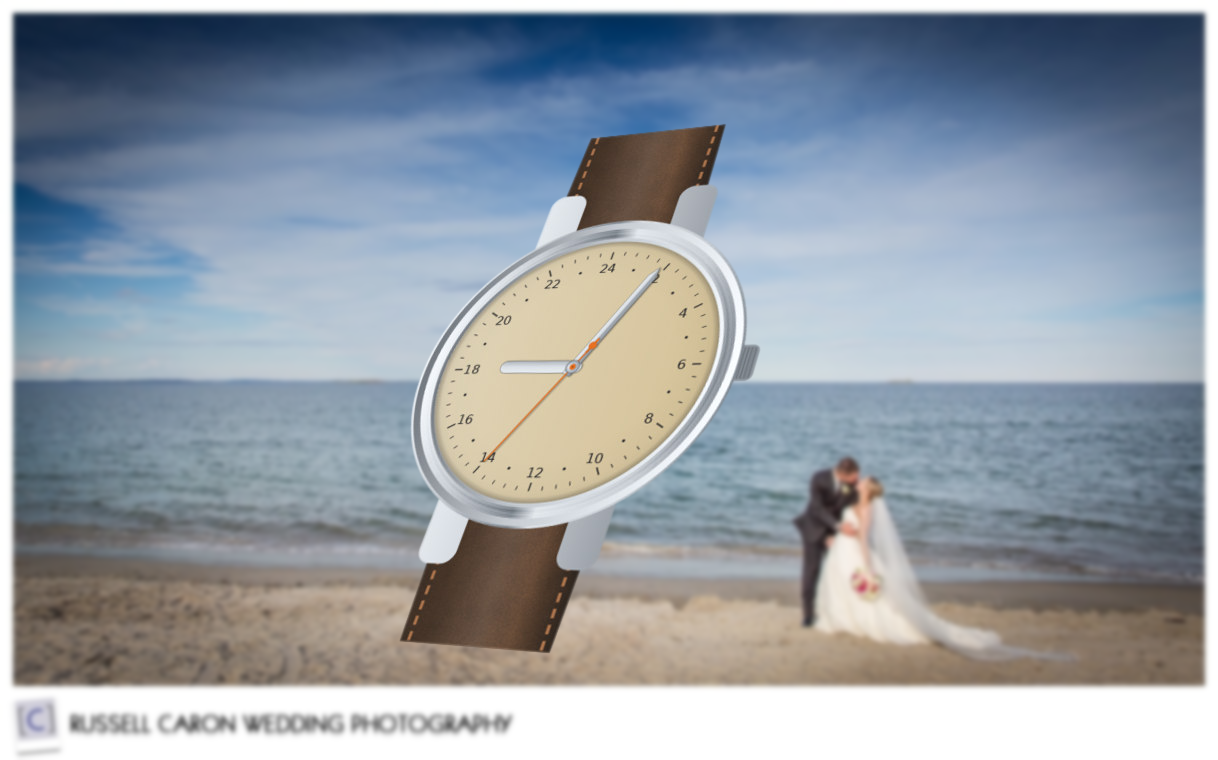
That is 18:04:35
